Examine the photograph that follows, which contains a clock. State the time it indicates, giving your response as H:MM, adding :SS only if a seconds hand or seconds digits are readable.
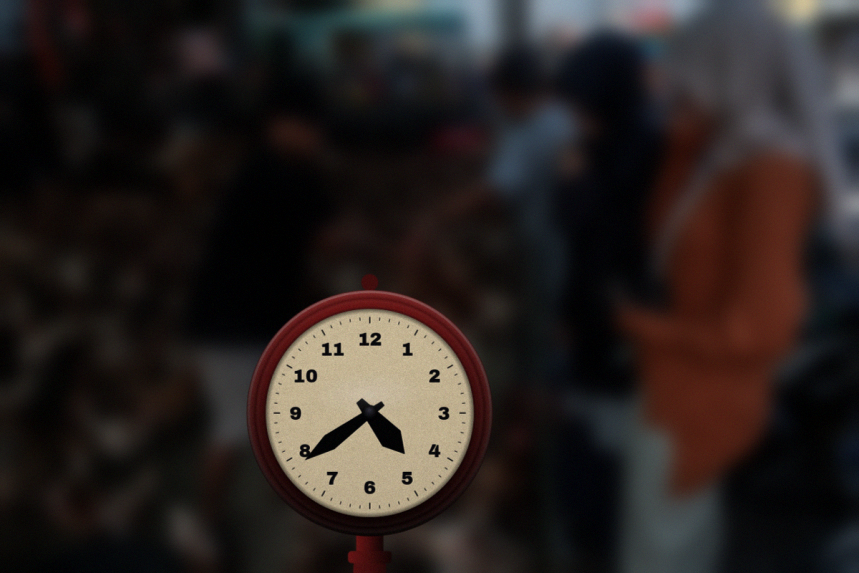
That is 4:39
